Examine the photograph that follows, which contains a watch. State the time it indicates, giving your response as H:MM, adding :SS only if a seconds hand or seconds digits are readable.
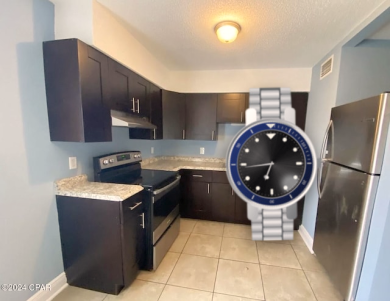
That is 6:44
